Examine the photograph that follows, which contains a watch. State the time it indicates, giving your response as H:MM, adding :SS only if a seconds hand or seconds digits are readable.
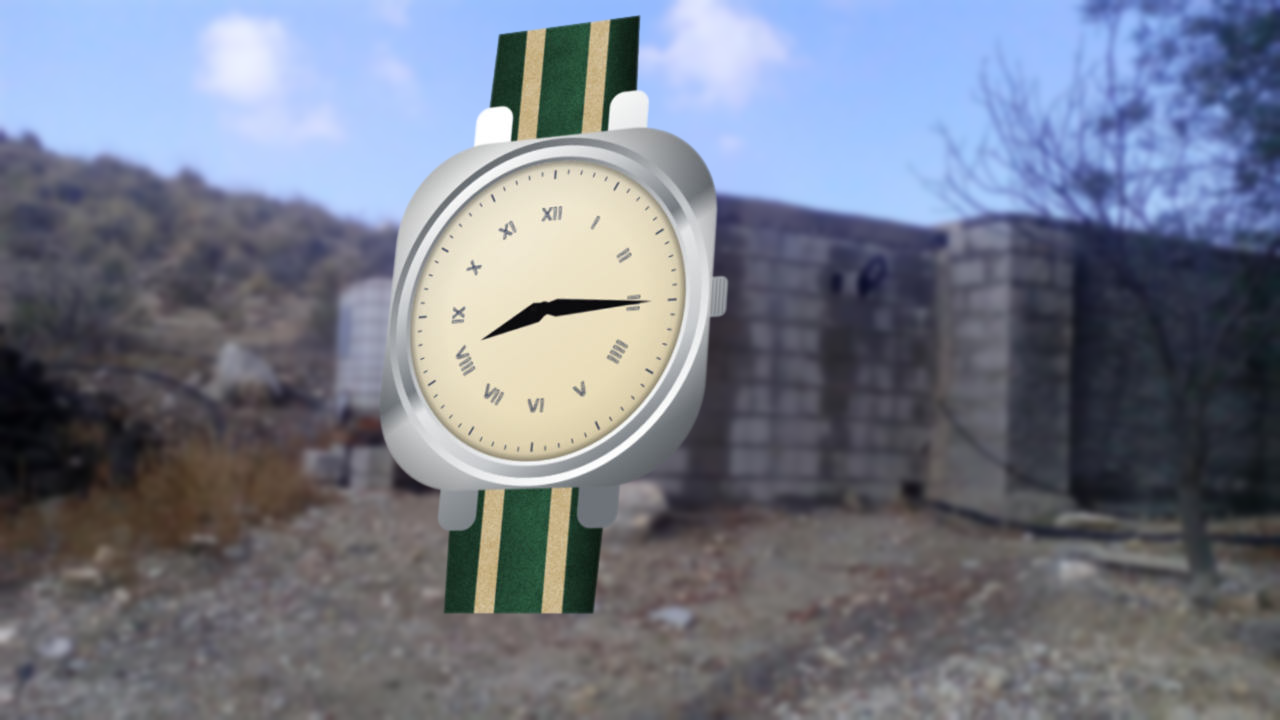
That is 8:15
